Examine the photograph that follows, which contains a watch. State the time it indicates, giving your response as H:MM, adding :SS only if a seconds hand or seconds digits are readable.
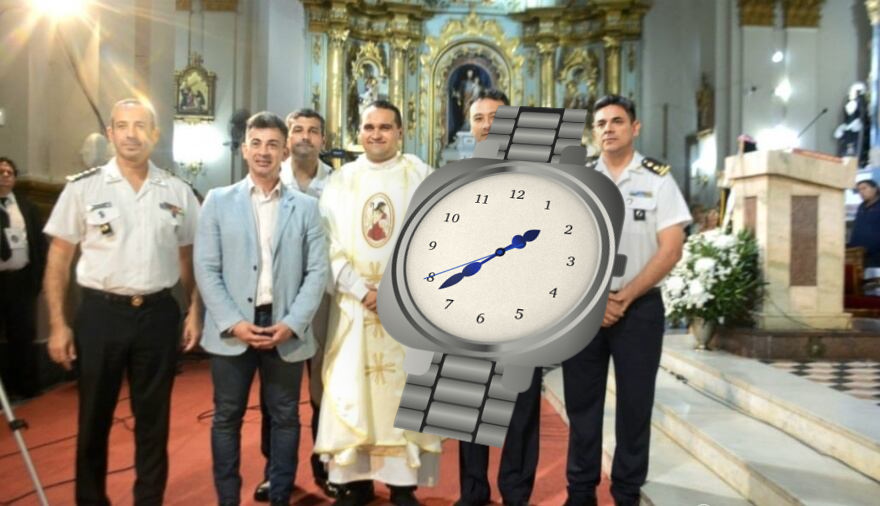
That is 1:37:40
